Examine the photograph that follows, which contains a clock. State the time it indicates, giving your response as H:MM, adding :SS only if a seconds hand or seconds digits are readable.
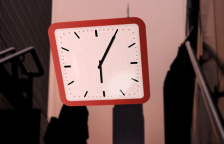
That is 6:05
